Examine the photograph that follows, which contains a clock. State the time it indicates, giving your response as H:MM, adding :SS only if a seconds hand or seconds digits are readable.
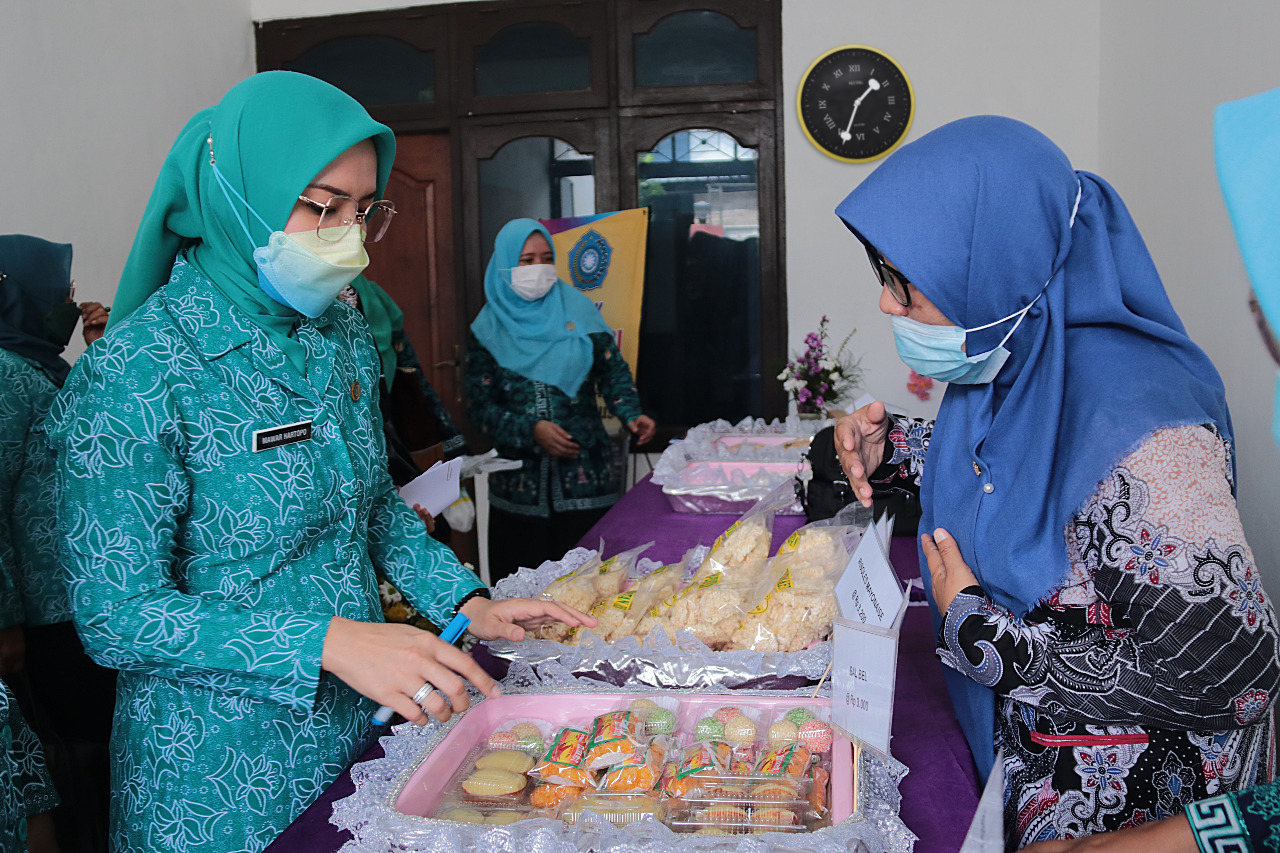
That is 1:34
